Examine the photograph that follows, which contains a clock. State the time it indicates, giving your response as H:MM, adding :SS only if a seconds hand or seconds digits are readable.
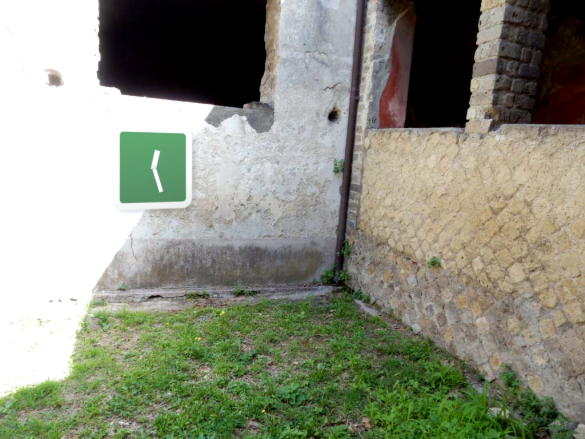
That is 12:27
